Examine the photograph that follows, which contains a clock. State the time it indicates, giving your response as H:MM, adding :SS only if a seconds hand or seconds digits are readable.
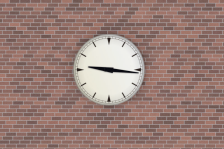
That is 9:16
